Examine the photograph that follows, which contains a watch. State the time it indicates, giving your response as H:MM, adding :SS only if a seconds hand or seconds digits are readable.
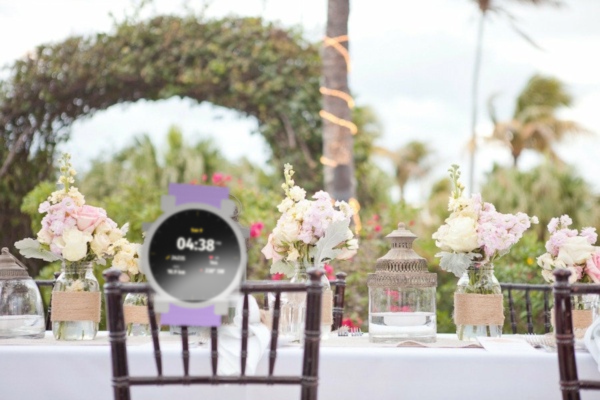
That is 4:38
